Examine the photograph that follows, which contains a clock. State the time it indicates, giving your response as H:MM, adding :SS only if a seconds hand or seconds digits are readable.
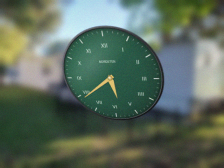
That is 5:39
